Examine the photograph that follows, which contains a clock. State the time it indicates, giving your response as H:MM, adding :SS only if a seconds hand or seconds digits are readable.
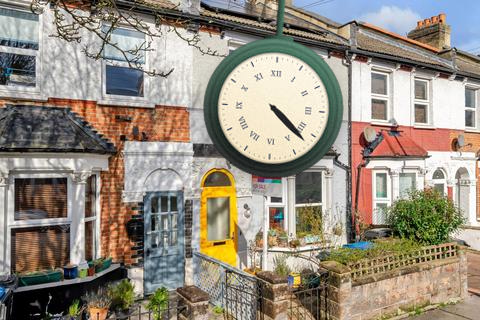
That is 4:22
